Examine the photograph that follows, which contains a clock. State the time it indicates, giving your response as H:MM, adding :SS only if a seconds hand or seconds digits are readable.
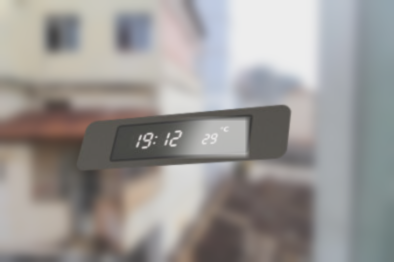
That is 19:12
